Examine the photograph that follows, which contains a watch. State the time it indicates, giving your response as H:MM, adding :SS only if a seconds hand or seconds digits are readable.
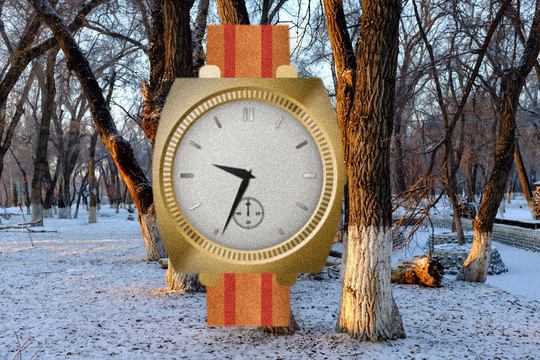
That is 9:34
